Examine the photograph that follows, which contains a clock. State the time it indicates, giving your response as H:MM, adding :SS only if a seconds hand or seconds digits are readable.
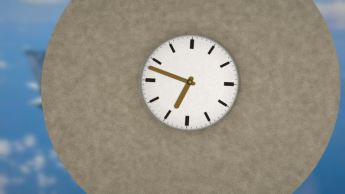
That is 6:48
